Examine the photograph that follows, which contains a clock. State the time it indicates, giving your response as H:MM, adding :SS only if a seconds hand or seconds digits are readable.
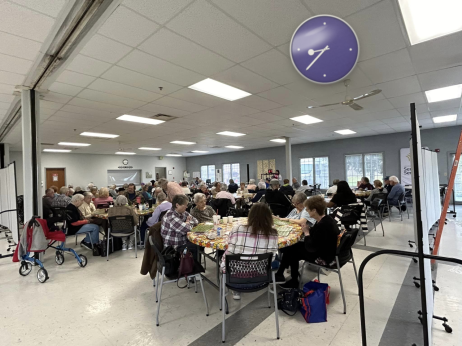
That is 8:37
